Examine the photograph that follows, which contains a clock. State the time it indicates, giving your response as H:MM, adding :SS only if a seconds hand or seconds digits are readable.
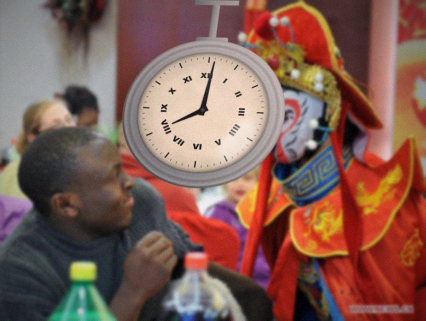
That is 8:01
